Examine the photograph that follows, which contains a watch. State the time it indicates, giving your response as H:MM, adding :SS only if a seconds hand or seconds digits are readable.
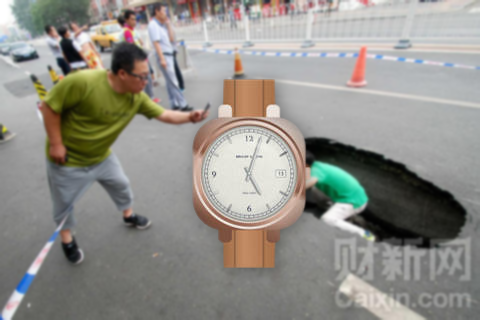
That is 5:03
